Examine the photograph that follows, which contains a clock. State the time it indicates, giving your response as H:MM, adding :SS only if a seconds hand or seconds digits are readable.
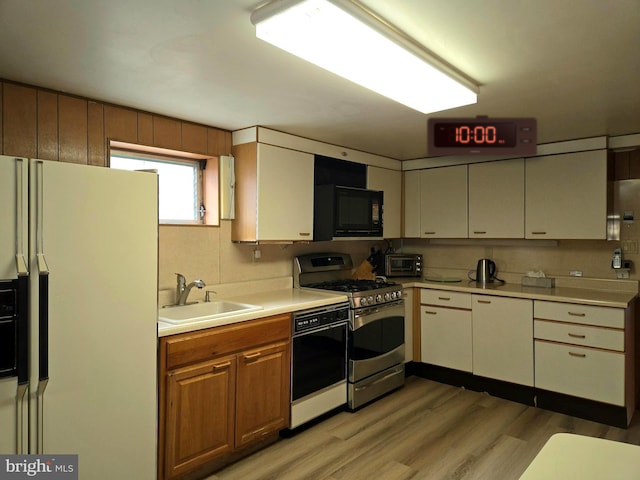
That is 10:00
